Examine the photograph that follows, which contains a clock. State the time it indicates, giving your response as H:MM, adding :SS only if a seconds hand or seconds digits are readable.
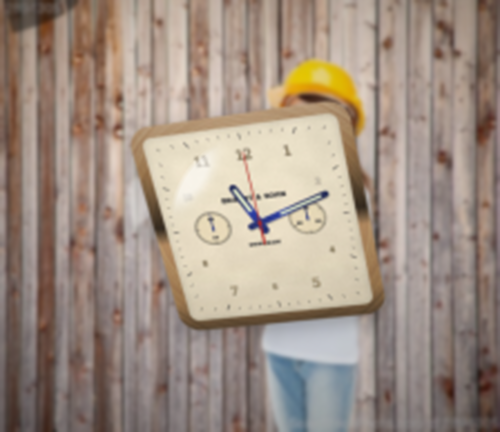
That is 11:12
